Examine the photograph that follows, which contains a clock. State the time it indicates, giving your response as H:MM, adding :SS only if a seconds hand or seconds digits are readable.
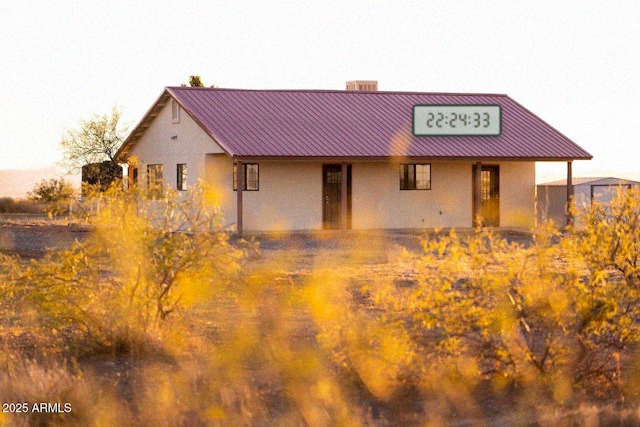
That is 22:24:33
